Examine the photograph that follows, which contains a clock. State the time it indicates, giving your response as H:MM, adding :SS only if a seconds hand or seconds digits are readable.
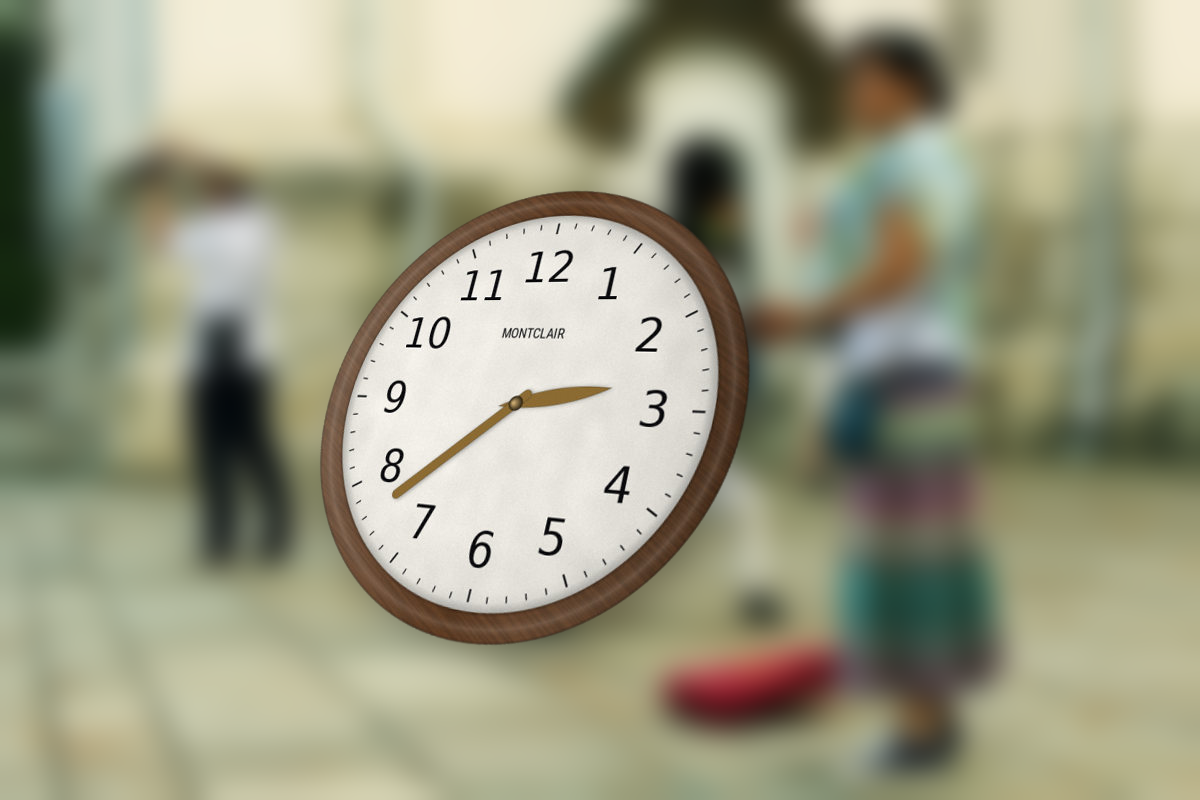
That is 2:38
